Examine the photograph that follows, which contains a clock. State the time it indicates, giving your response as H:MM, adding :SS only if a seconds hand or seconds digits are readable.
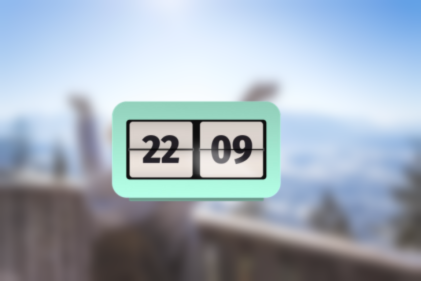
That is 22:09
